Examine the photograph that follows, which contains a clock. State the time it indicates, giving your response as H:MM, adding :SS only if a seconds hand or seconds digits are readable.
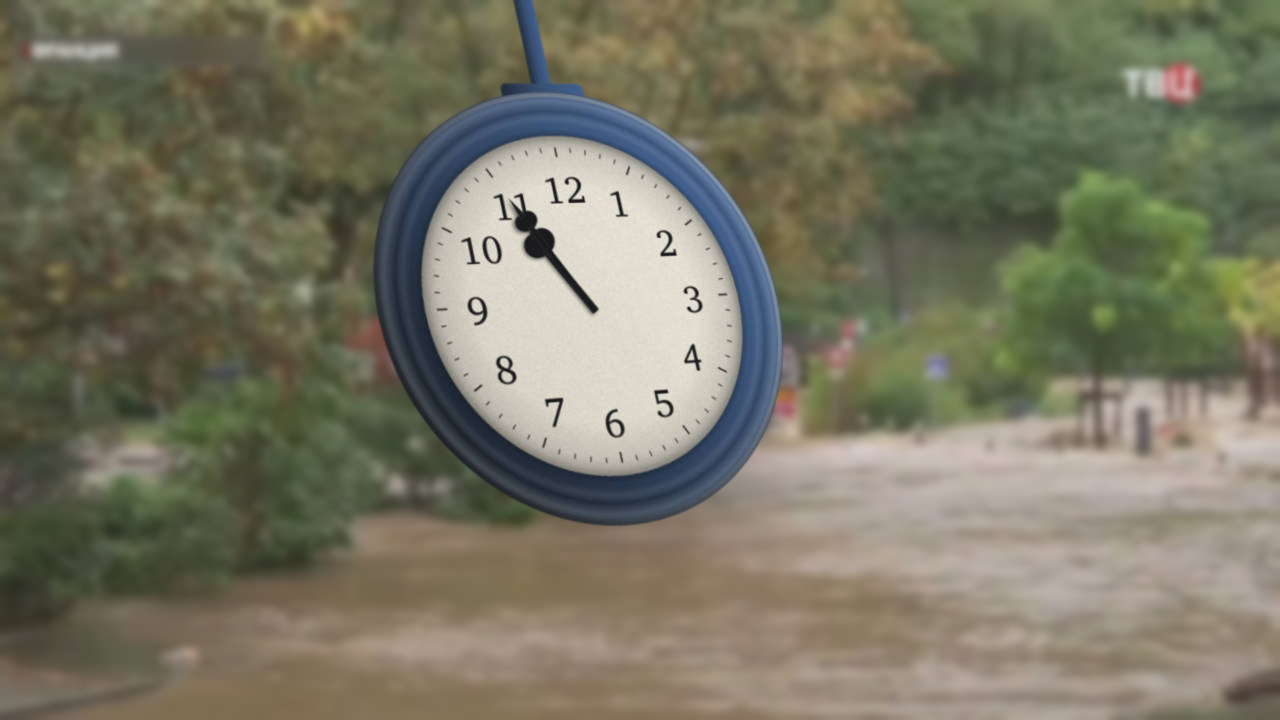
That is 10:55
